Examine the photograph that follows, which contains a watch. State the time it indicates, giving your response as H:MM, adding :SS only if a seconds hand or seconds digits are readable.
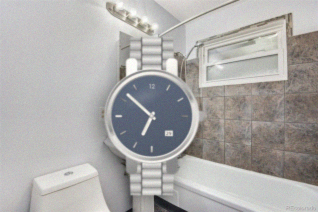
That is 6:52
